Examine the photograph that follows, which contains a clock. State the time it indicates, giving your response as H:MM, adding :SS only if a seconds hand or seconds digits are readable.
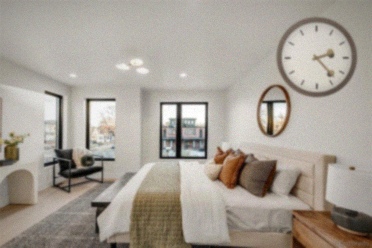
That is 2:23
